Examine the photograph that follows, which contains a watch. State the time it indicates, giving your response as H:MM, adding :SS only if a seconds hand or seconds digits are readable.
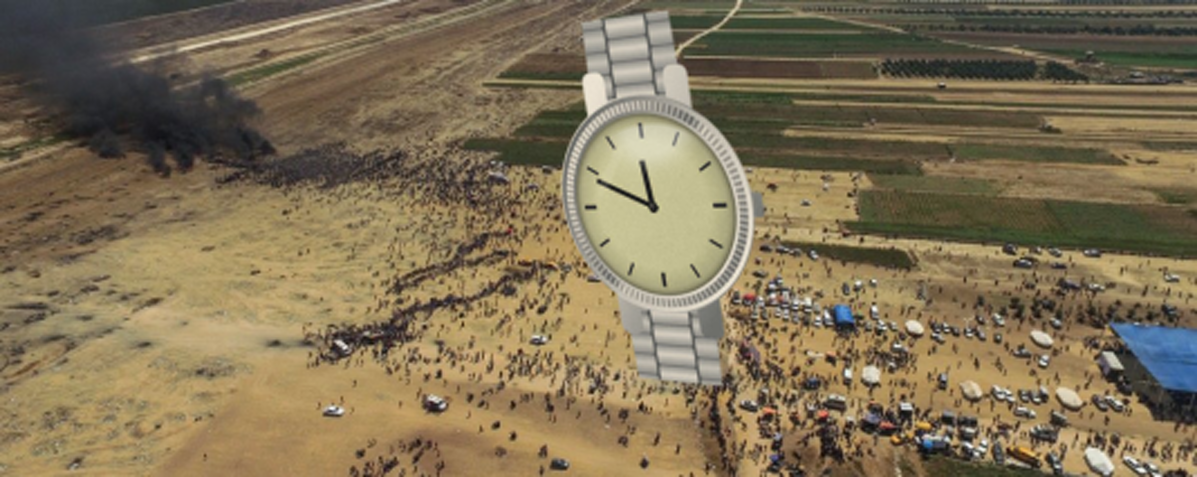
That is 11:49
